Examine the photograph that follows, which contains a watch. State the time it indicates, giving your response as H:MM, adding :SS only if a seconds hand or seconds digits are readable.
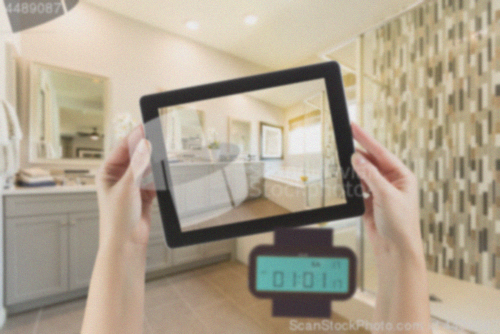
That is 1:01
